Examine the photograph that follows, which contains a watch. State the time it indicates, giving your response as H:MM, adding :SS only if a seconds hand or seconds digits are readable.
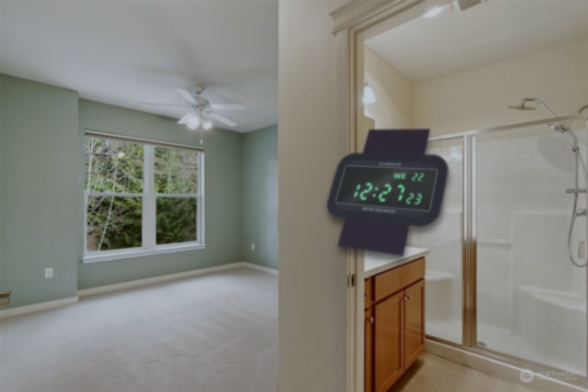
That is 12:27:23
